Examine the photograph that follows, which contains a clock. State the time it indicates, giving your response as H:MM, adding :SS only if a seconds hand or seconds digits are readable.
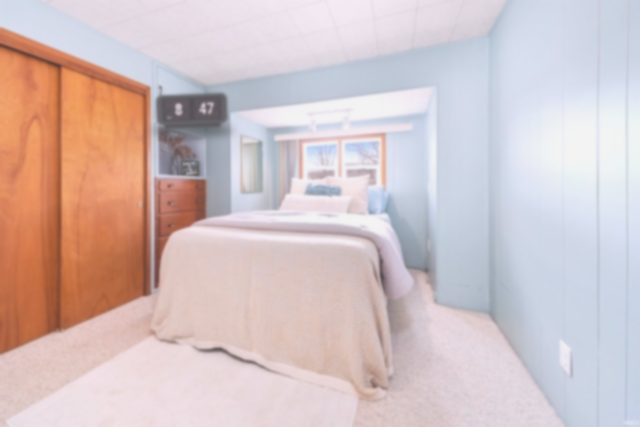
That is 8:47
